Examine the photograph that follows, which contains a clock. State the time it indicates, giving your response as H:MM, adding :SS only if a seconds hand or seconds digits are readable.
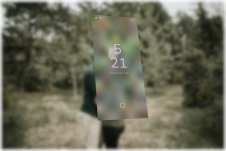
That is 5:21
